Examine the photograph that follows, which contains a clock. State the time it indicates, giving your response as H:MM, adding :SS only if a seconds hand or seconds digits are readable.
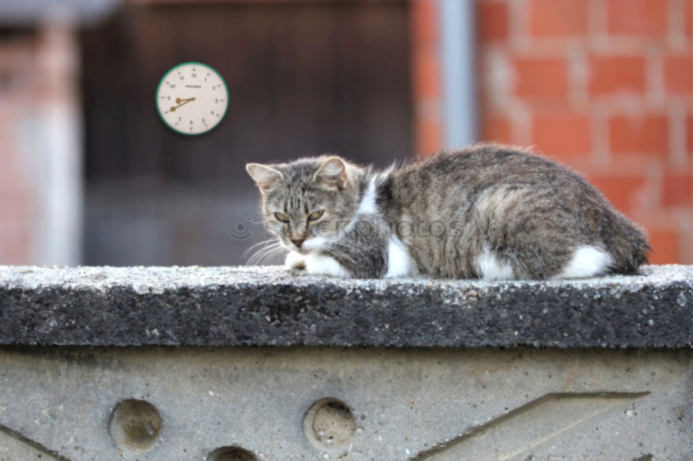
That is 8:40
